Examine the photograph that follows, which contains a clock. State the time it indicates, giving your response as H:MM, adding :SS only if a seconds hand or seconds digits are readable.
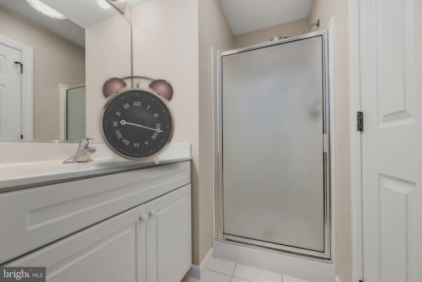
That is 9:17
